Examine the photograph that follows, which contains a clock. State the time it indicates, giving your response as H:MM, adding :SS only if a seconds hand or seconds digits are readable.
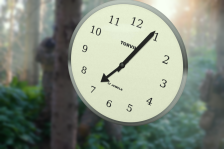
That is 7:04
